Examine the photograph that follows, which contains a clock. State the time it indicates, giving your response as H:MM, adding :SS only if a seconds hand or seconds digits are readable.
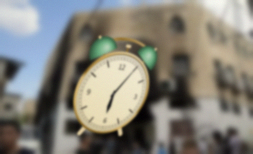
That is 6:05
